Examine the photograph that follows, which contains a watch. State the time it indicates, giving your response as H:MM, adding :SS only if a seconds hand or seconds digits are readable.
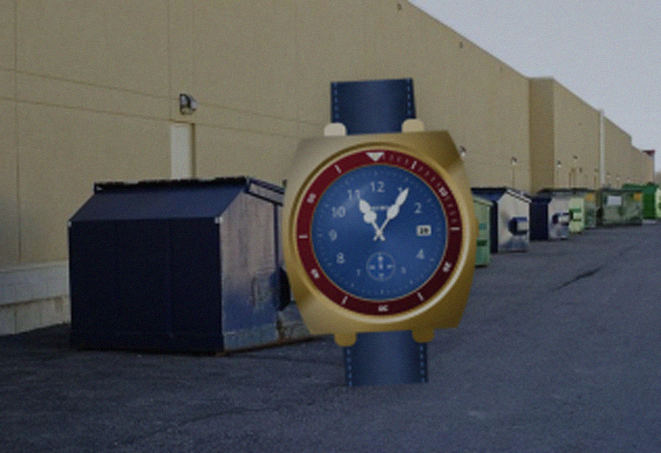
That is 11:06
